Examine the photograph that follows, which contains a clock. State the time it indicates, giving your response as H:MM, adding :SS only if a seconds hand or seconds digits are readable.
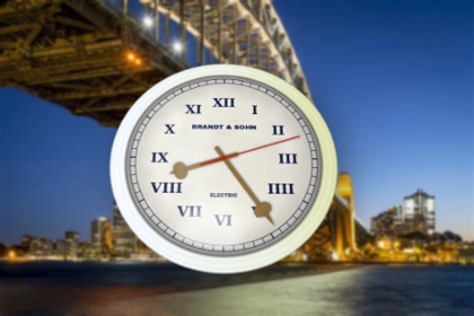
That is 8:24:12
